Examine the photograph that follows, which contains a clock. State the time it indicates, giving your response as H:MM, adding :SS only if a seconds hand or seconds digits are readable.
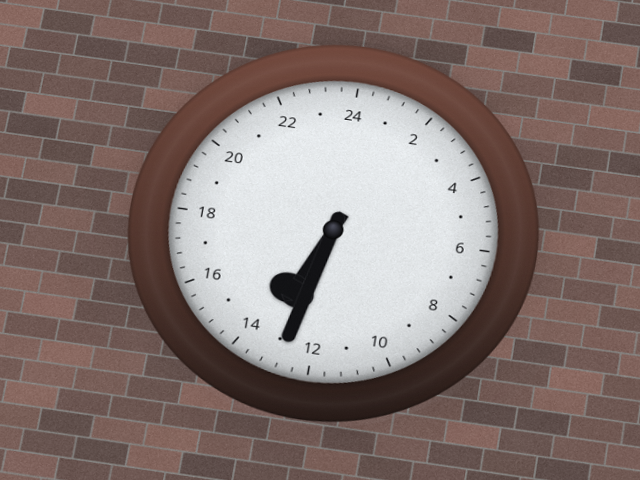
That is 13:32
